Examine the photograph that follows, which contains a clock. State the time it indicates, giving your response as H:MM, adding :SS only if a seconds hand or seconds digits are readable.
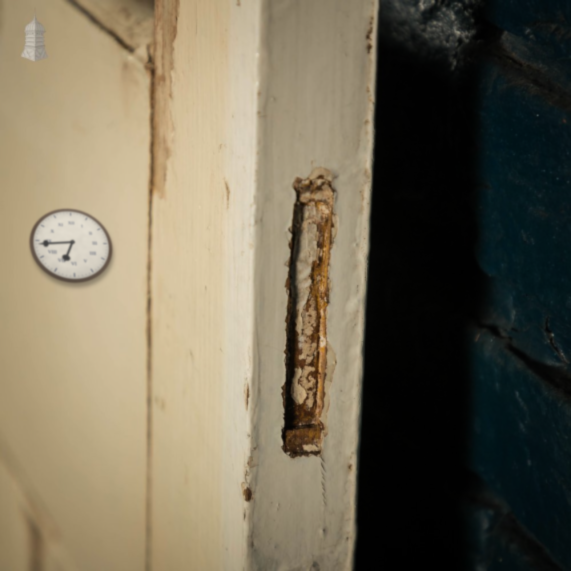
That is 6:44
